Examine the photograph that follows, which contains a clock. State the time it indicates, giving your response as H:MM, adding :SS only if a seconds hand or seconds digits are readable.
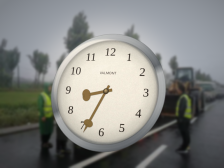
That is 8:34
